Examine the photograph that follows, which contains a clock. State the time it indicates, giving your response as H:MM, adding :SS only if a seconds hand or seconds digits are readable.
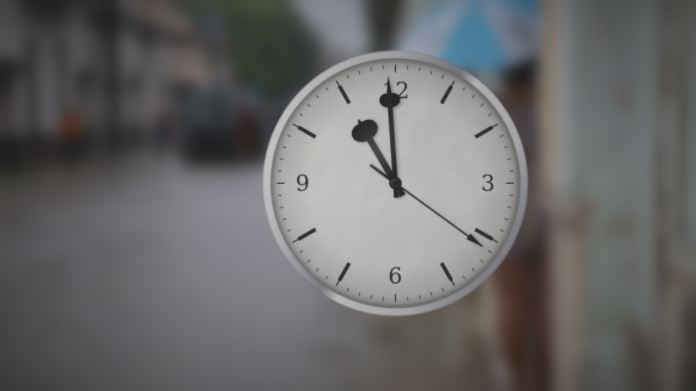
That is 10:59:21
